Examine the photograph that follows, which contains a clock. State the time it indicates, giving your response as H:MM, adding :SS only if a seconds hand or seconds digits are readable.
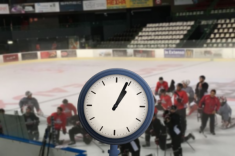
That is 1:04
